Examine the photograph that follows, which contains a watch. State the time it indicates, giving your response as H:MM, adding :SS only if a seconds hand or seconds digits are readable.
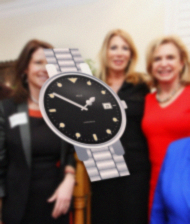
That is 1:51
